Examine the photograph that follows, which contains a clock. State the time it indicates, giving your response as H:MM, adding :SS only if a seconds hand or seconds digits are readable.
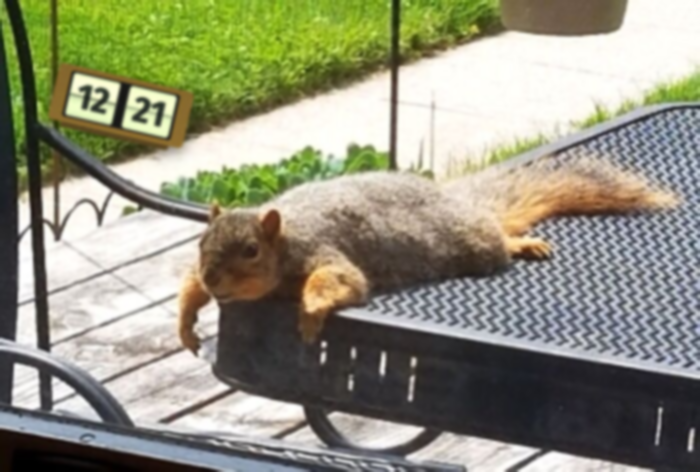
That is 12:21
